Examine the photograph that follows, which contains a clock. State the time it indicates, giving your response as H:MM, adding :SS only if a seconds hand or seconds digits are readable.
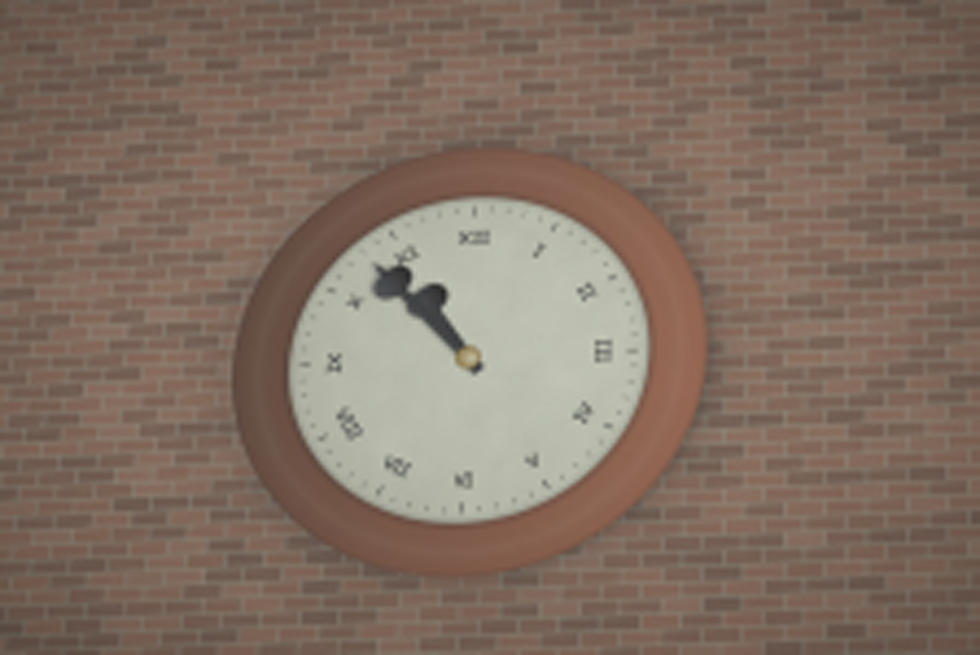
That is 10:53
